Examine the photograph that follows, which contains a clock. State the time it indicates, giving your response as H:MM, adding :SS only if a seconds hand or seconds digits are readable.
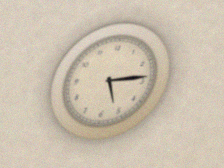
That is 5:14
